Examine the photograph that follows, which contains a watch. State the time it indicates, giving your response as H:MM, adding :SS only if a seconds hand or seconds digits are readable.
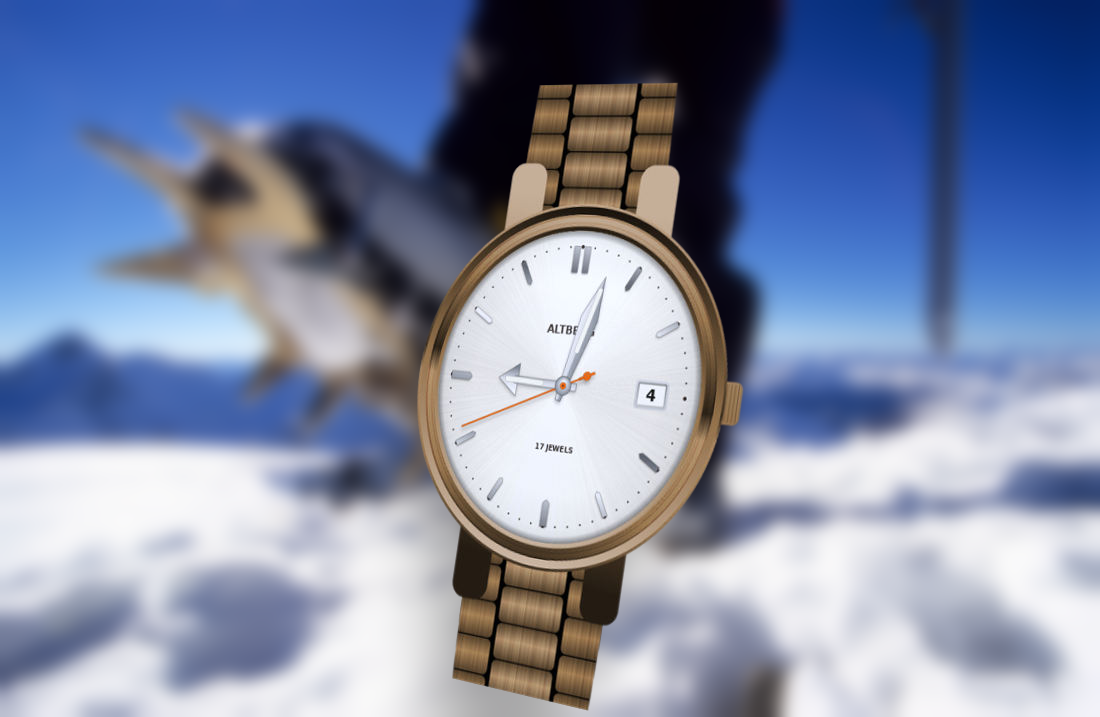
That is 9:02:41
